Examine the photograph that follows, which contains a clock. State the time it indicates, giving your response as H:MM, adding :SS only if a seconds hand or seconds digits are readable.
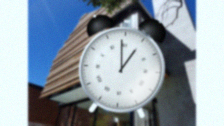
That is 12:59
